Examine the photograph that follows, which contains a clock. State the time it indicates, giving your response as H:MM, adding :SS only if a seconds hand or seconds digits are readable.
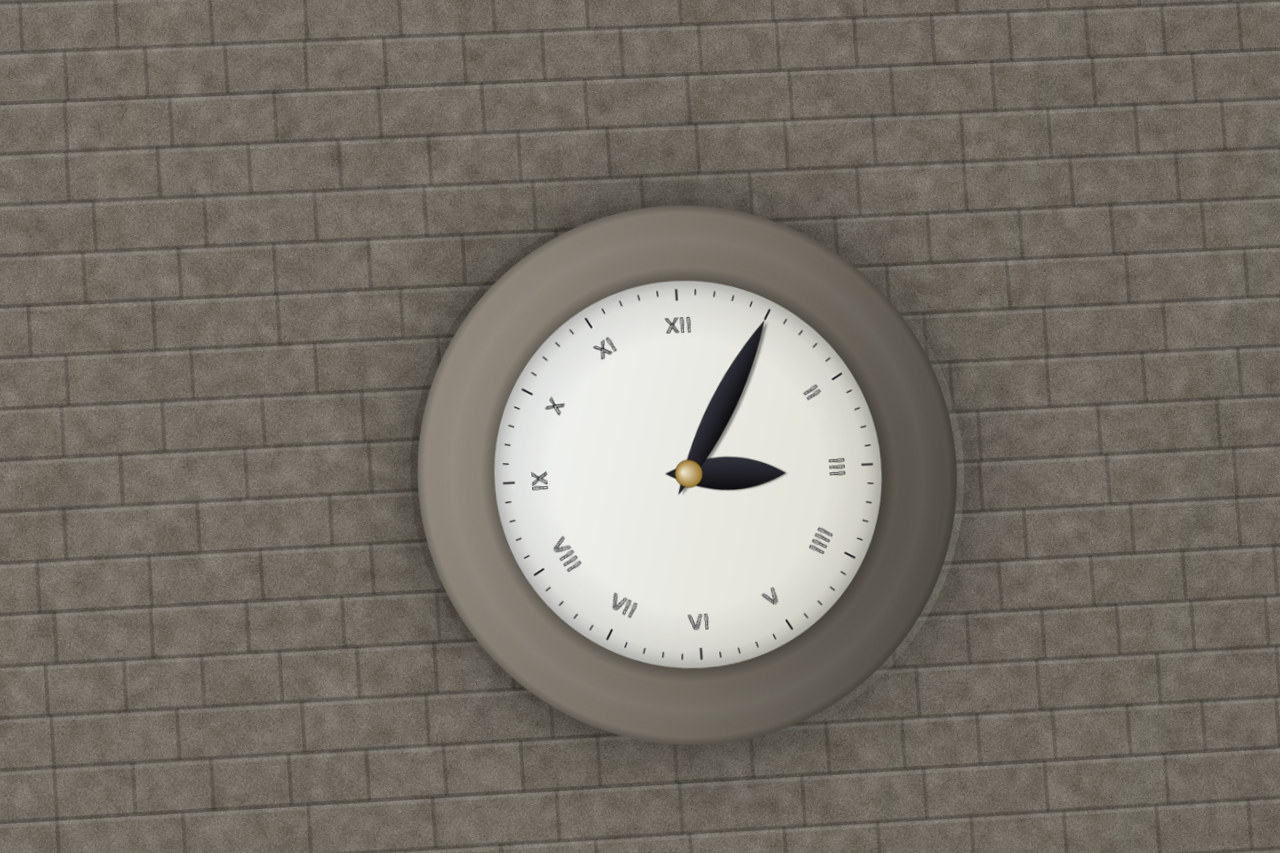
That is 3:05
